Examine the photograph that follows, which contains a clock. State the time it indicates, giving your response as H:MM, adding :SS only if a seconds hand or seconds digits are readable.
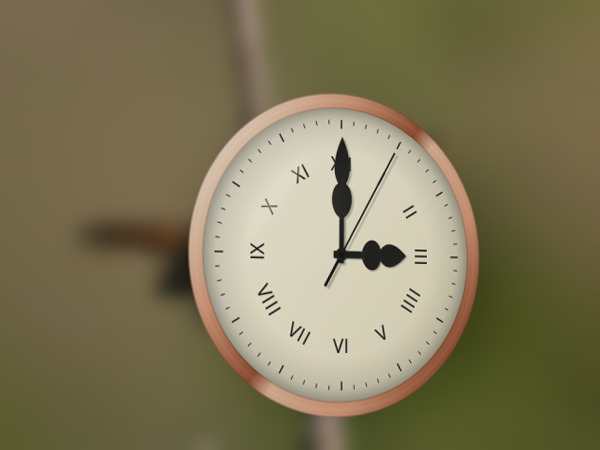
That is 3:00:05
